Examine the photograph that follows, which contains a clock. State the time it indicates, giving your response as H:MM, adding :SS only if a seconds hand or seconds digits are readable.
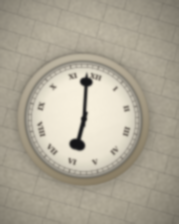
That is 5:58
